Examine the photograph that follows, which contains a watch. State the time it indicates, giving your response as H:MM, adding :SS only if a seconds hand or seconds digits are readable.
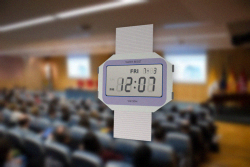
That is 12:07
